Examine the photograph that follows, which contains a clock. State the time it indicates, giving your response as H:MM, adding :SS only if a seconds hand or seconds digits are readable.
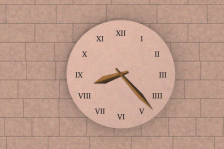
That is 8:23
